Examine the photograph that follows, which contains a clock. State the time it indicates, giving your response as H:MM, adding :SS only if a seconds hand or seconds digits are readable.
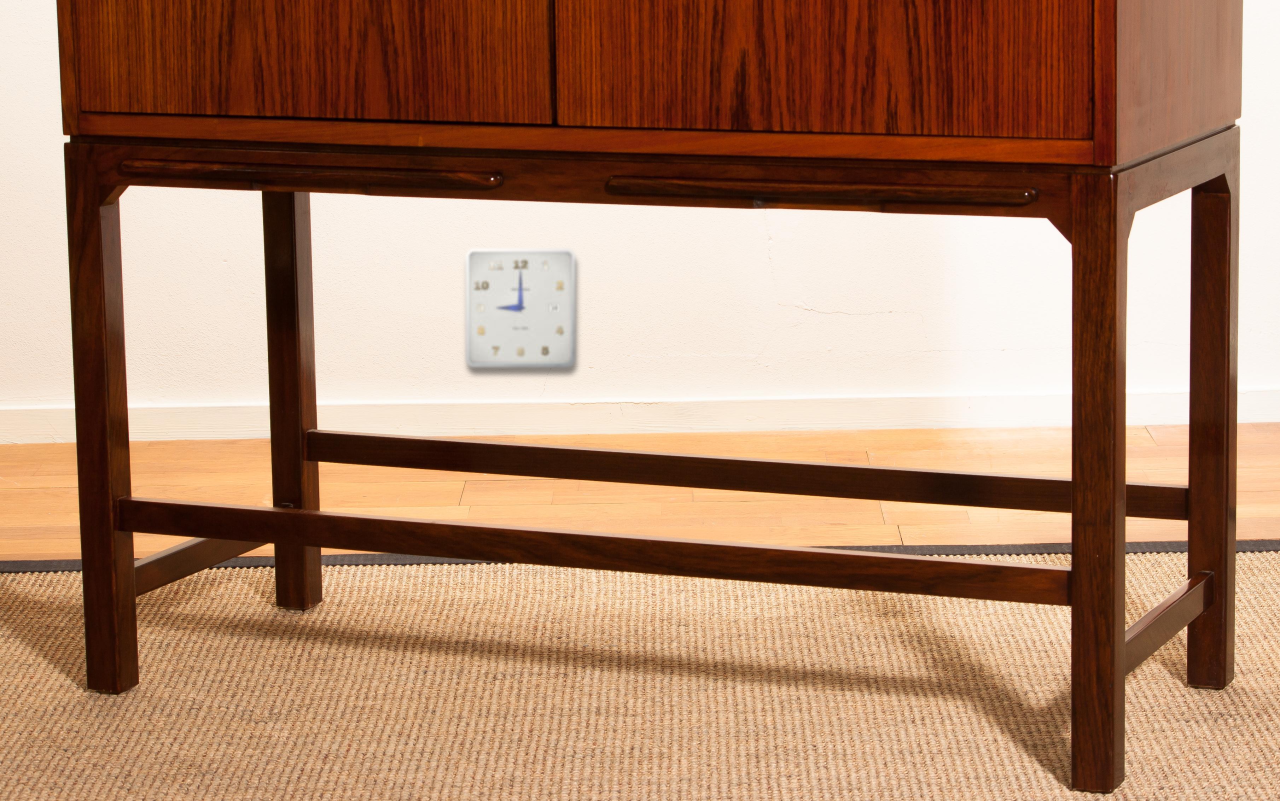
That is 9:00
